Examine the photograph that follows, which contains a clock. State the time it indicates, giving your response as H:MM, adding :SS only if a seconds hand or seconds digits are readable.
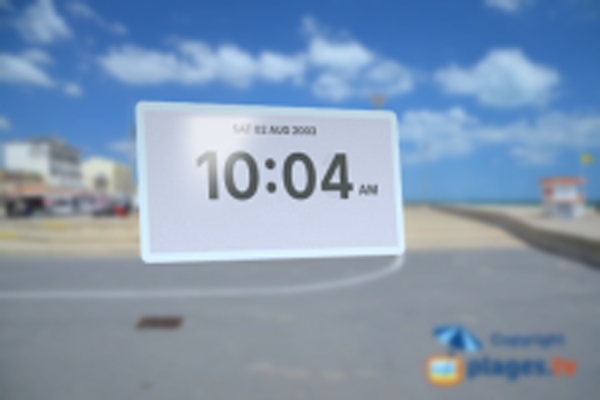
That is 10:04
